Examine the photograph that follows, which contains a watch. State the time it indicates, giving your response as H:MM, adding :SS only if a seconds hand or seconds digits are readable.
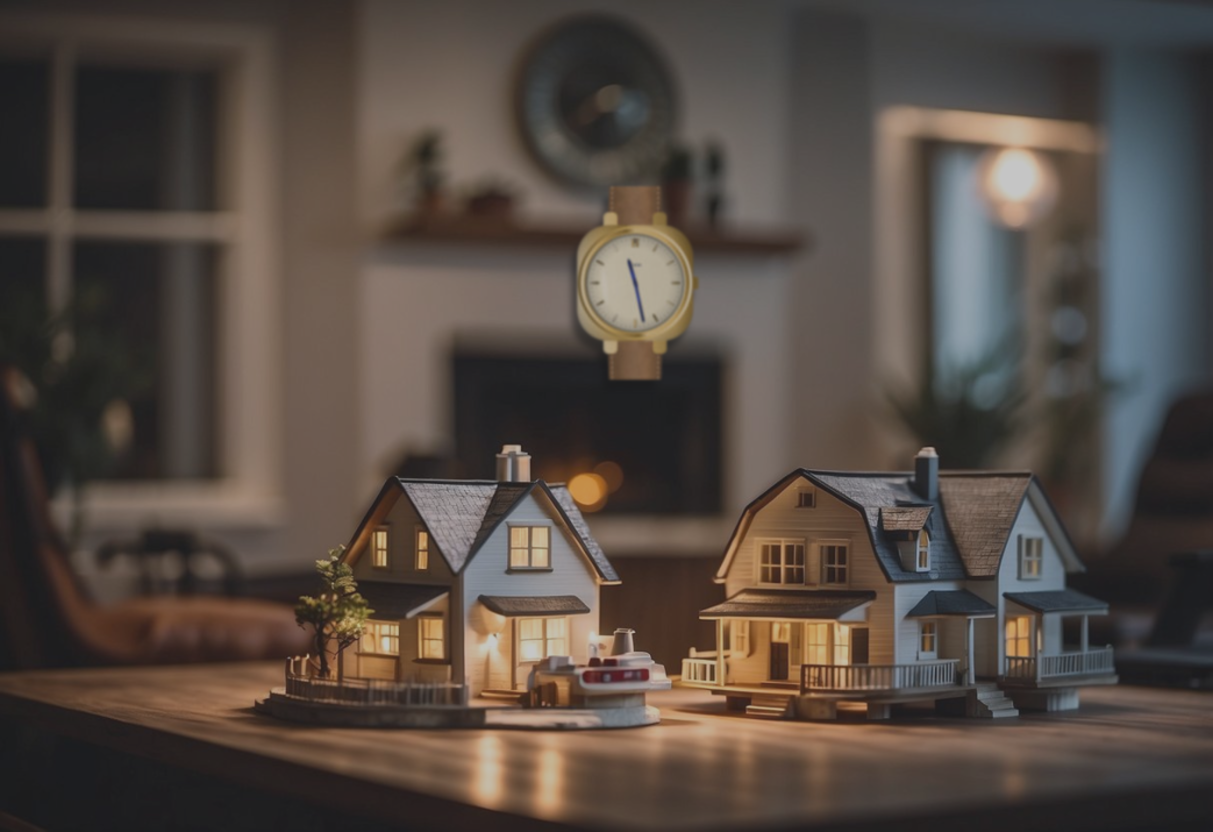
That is 11:28
